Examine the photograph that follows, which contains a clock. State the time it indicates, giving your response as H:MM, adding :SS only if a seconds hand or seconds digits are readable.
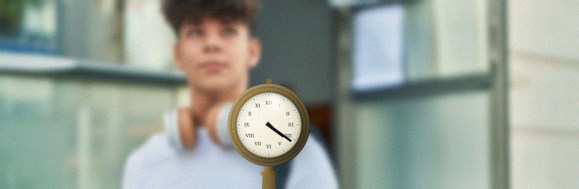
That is 4:21
